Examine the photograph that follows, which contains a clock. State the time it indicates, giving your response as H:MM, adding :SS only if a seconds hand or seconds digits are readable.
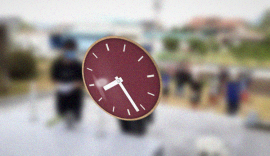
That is 8:27
